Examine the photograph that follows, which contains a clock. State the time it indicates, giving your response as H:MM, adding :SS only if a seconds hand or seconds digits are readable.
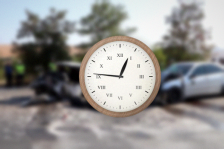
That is 12:46
